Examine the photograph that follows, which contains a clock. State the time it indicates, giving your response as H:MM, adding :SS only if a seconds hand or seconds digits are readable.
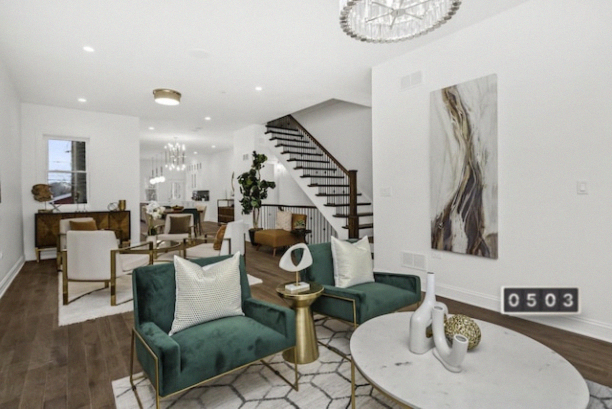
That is 5:03
